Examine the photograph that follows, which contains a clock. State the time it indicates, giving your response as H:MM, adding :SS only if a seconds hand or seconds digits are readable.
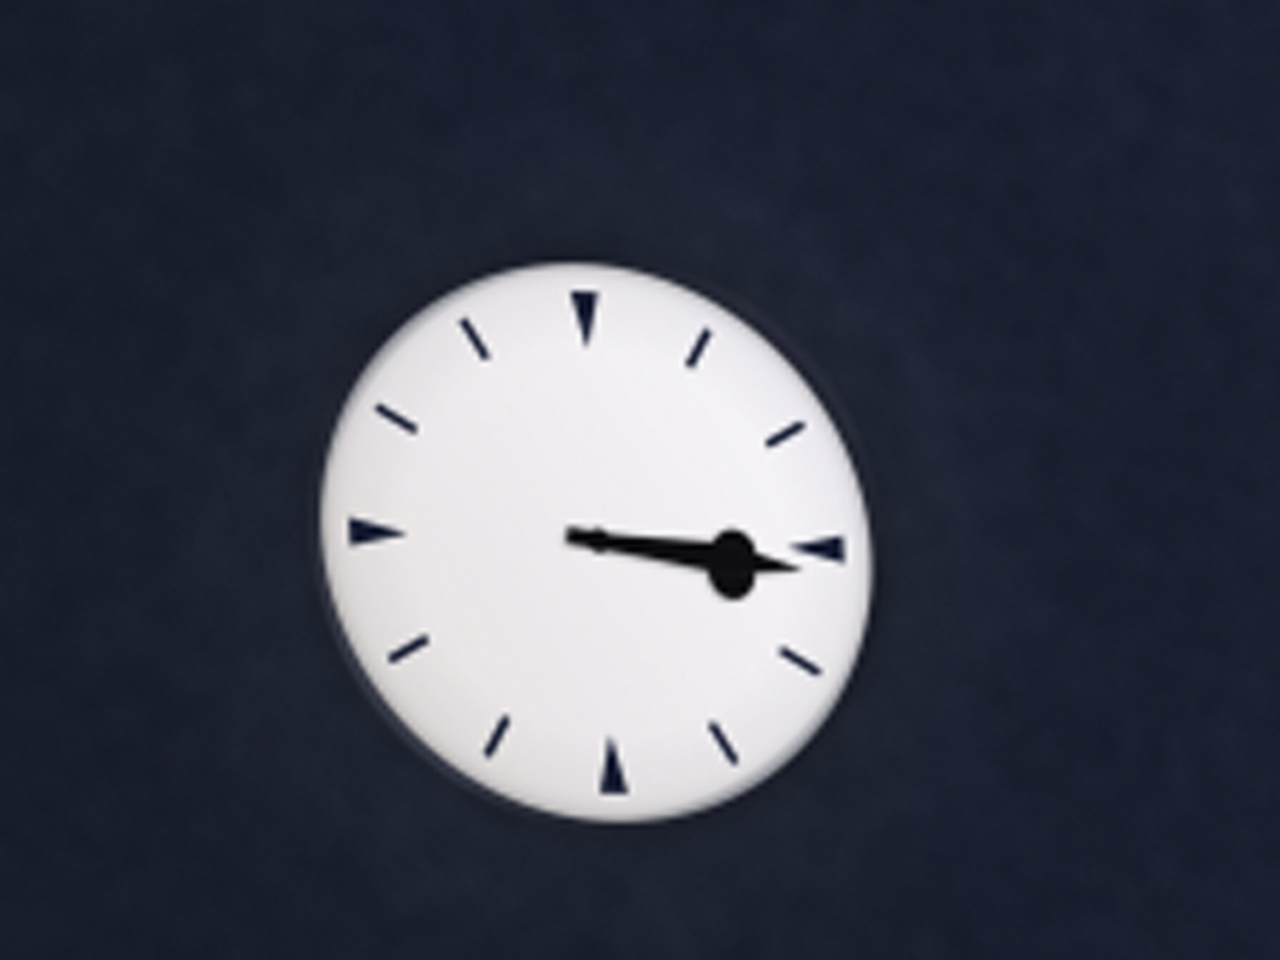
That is 3:16
